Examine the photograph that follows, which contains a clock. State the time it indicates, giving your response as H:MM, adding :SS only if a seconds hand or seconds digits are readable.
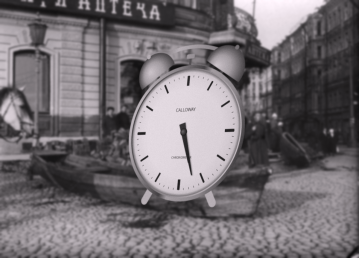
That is 5:27
